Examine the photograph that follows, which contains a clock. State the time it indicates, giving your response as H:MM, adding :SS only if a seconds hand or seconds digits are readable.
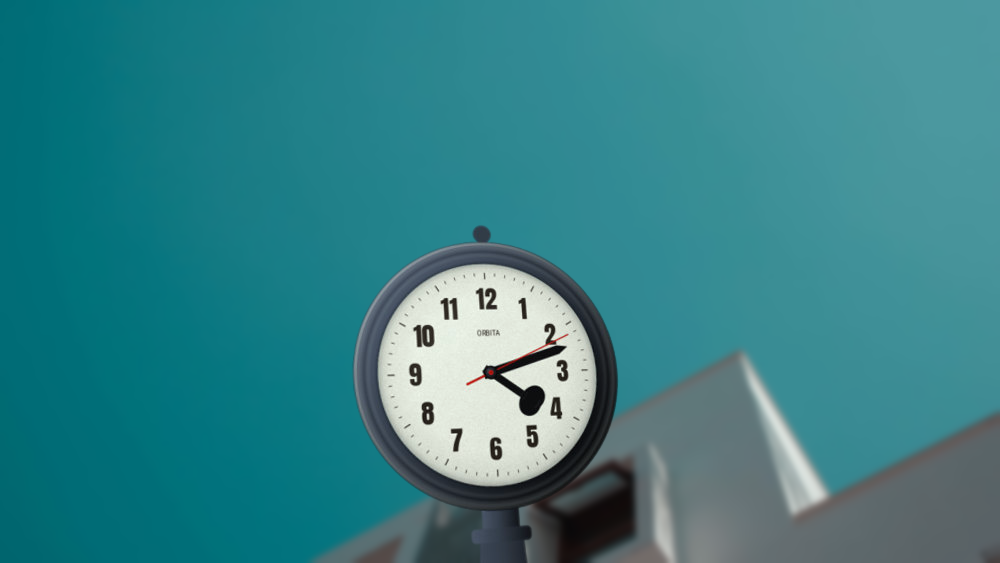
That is 4:12:11
